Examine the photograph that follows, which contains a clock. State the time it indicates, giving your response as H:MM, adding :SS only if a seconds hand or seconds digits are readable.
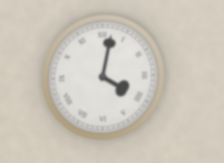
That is 4:02
